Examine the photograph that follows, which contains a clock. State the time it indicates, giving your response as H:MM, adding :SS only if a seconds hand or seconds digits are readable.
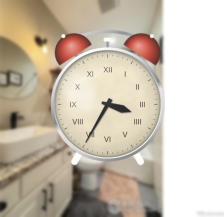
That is 3:35
